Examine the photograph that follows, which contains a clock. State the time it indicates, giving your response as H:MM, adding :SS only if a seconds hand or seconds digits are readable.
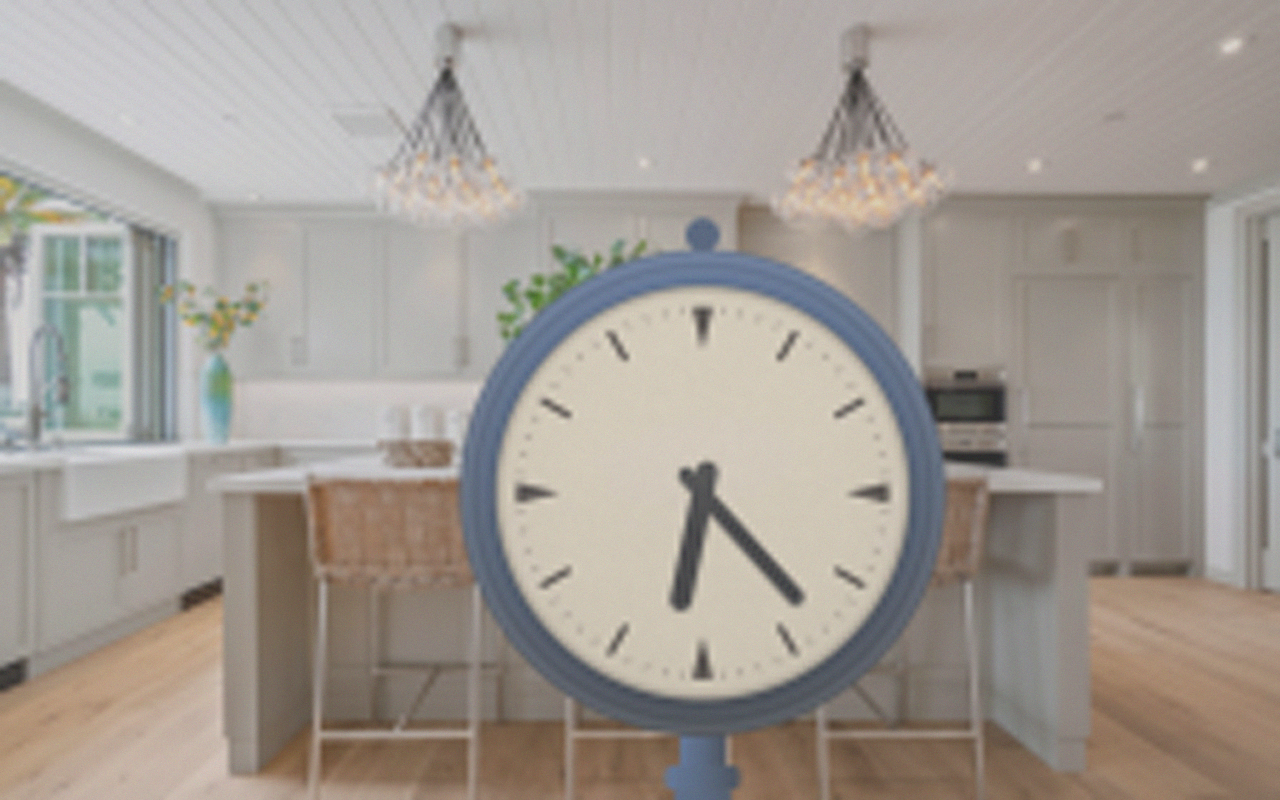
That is 6:23
